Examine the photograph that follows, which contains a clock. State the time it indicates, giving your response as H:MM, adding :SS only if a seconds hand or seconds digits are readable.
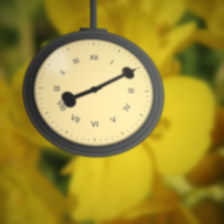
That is 8:10
